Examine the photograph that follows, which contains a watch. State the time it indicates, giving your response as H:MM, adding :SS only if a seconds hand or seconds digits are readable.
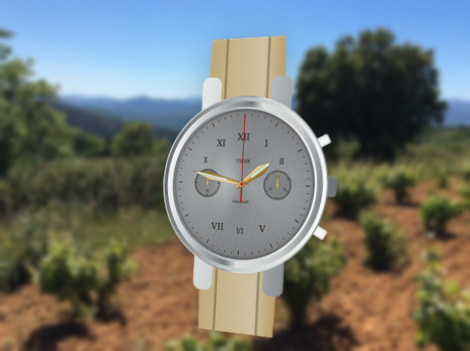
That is 1:47
